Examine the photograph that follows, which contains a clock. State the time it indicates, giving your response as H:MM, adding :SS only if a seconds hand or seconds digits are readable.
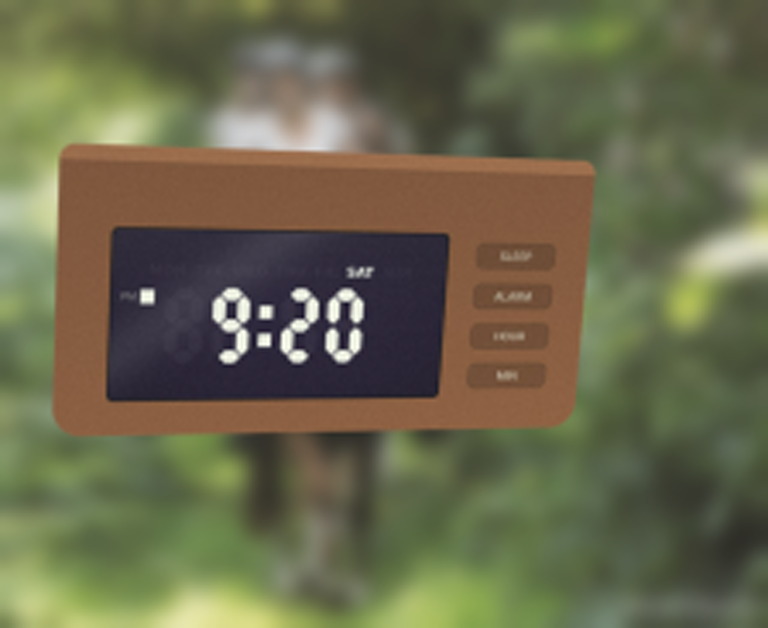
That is 9:20
